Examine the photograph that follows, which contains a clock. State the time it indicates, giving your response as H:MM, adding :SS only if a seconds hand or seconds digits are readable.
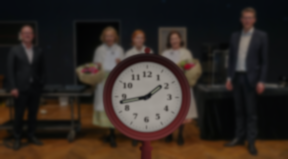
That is 1:43
